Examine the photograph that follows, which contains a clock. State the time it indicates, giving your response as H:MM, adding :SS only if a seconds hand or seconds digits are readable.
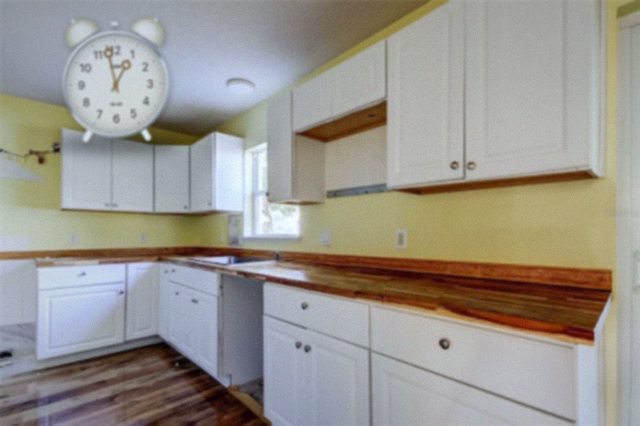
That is 12:58
